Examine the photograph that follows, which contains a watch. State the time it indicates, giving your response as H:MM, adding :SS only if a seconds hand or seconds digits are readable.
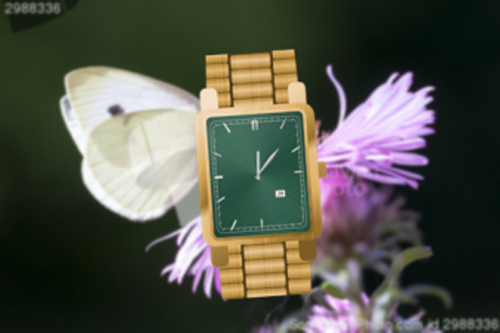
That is 12:07
